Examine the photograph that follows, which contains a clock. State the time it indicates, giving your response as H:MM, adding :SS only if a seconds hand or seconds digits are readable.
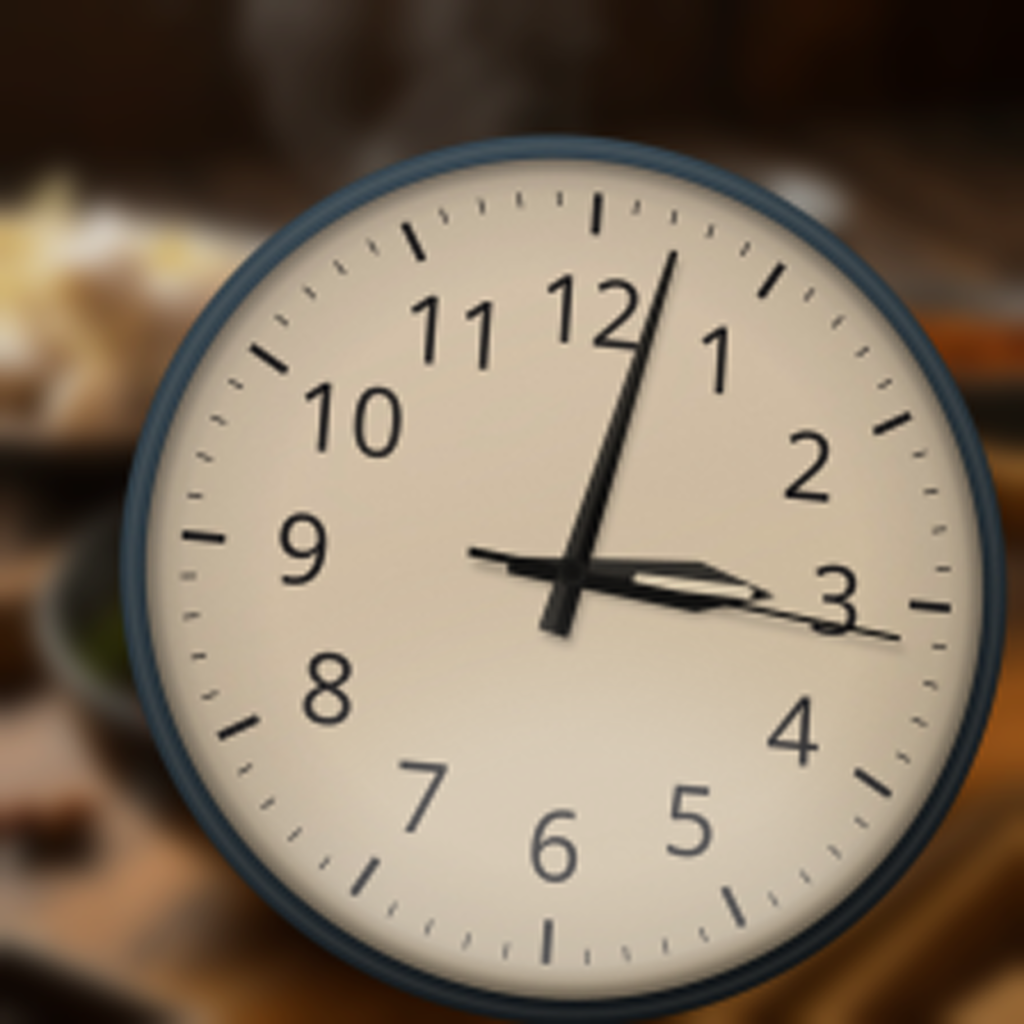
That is 3:02:16
